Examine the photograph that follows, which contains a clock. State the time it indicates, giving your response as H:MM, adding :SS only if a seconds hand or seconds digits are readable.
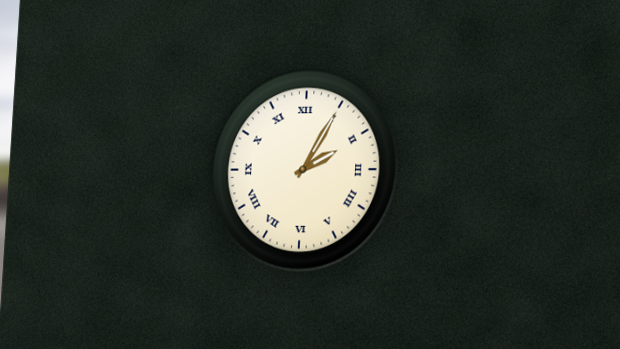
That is 2:05
